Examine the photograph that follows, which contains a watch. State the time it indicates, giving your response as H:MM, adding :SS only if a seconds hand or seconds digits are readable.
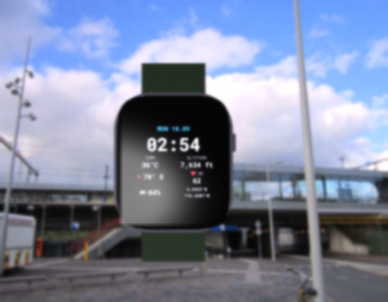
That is 2:54
